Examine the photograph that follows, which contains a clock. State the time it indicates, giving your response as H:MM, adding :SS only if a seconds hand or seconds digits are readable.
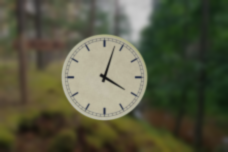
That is 4:03
